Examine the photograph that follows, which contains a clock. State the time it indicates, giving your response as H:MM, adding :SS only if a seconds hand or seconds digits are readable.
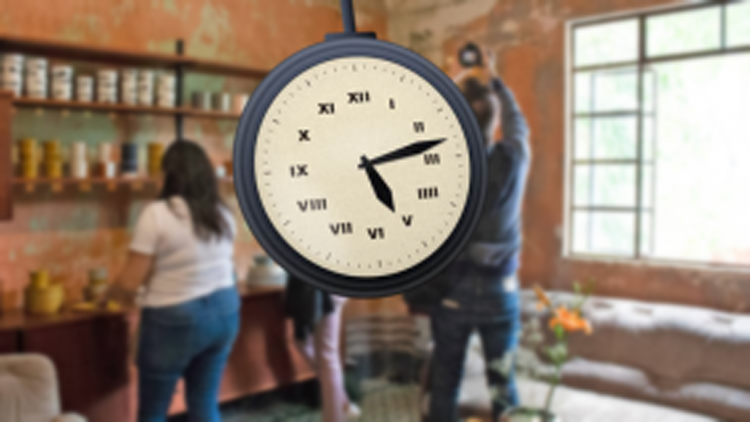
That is 5:13
